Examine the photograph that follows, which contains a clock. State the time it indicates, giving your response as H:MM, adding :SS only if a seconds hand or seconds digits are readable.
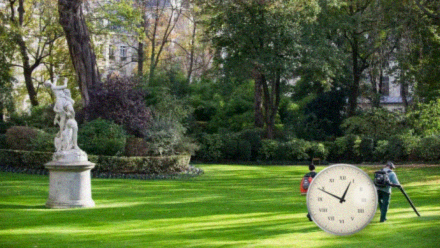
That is 12:49
